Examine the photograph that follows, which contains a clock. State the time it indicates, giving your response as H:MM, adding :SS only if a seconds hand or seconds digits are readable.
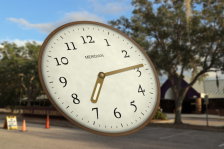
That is 7:14
